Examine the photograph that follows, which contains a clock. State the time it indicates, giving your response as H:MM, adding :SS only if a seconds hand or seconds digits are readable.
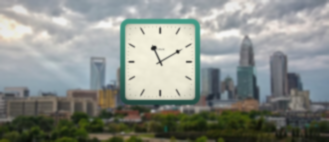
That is 11:10
